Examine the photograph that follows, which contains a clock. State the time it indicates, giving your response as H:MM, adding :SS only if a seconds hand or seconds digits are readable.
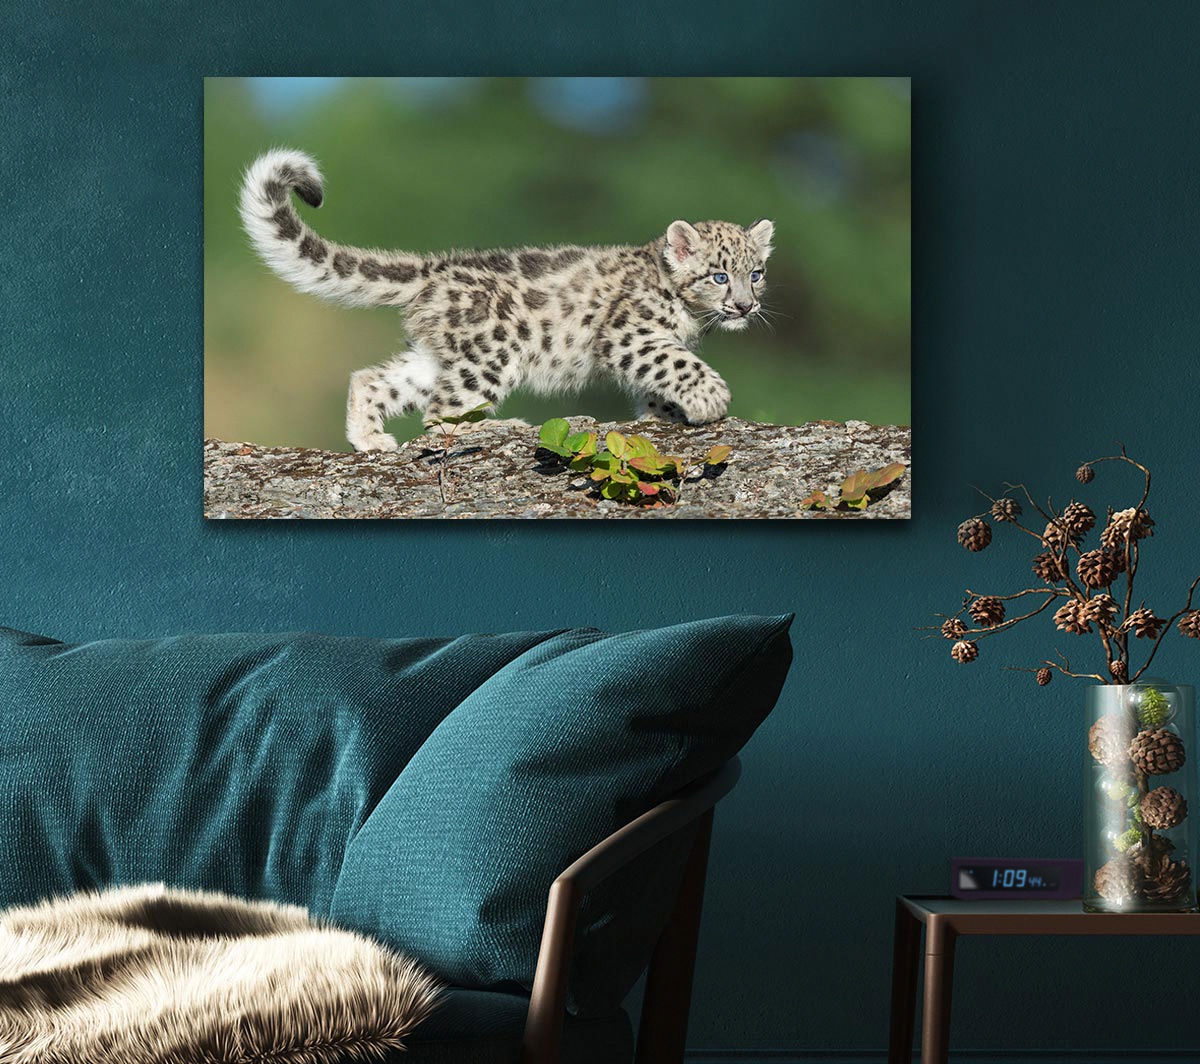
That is 1:09
